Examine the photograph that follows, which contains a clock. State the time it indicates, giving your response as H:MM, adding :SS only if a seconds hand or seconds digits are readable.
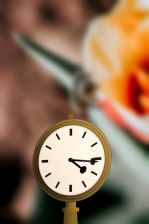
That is 4:16
